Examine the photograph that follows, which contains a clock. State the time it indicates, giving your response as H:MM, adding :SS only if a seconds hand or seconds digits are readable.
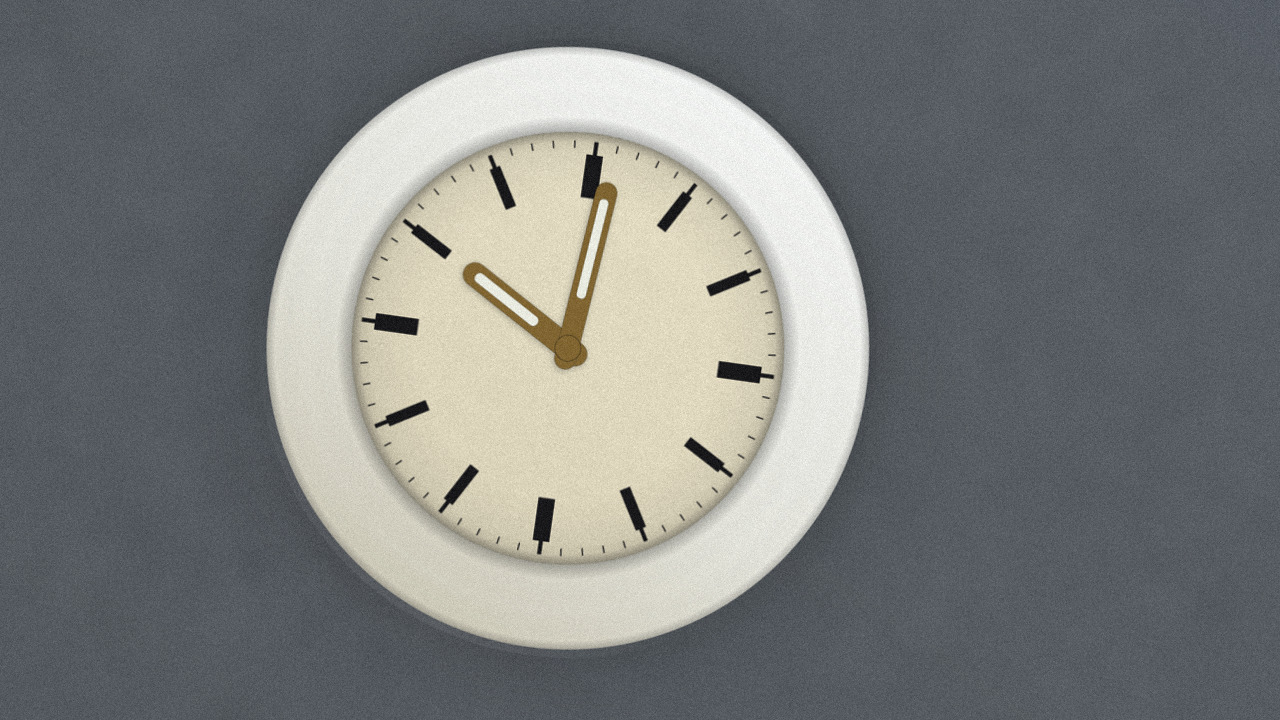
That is 10:01
